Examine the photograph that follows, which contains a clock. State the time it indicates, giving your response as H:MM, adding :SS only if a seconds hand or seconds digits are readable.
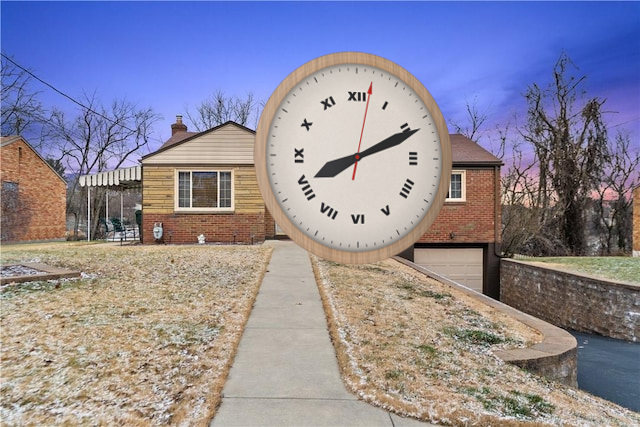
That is 8:11:02
